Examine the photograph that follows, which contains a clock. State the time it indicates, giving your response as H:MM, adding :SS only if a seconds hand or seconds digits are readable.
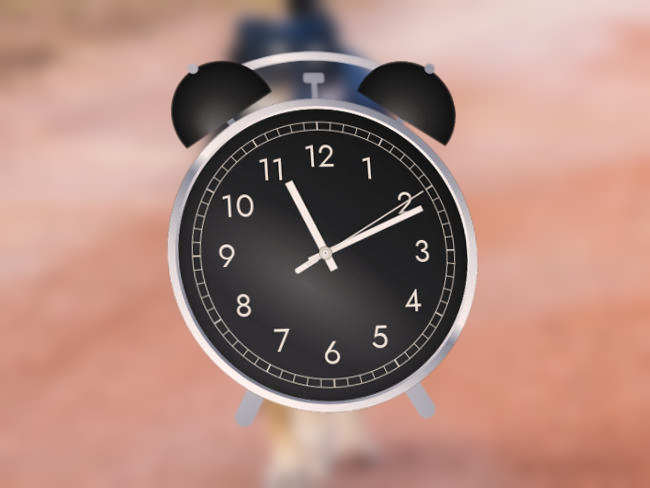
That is 11:11:10
